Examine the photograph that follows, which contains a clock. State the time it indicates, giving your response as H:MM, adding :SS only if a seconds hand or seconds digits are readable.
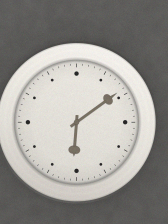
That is 6:09
